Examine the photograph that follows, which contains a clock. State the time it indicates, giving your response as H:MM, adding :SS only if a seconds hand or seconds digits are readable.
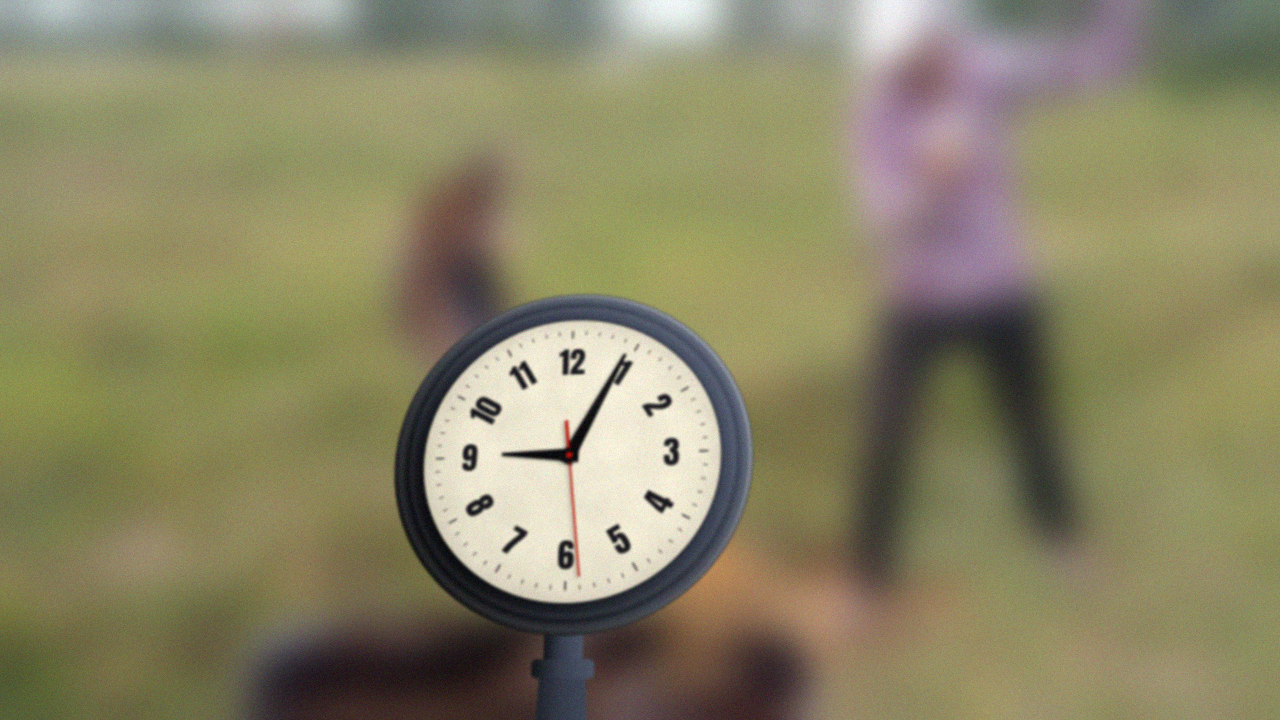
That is 9:04:29
